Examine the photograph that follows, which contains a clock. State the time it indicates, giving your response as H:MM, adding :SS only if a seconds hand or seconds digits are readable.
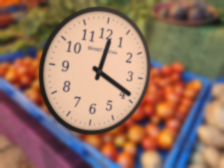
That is 12:19
